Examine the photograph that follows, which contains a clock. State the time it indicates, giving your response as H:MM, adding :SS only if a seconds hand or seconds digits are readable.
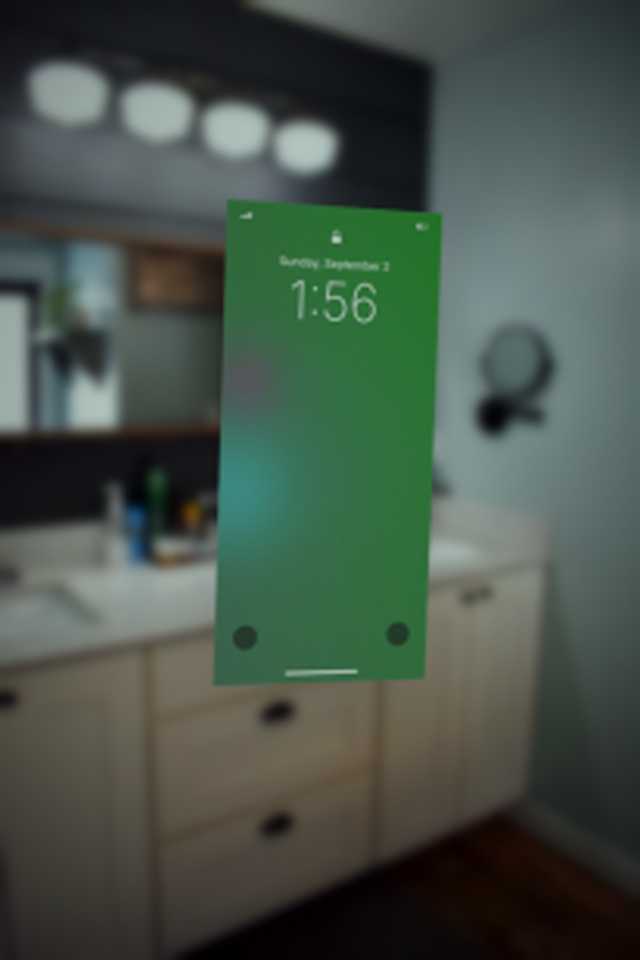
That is 1:56
